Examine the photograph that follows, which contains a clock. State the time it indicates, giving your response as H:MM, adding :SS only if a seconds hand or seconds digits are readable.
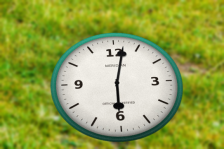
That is 6:02
